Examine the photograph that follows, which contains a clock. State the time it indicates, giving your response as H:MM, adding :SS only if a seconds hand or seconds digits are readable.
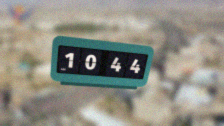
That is 10:44
